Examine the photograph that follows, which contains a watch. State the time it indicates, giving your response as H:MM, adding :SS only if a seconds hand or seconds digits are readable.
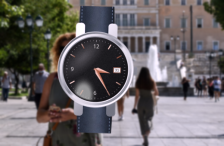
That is 3:25
